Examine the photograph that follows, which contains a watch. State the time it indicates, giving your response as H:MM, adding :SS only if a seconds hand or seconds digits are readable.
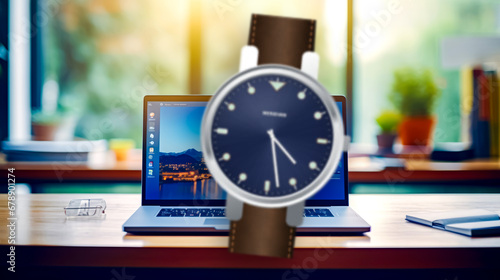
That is 4:28
